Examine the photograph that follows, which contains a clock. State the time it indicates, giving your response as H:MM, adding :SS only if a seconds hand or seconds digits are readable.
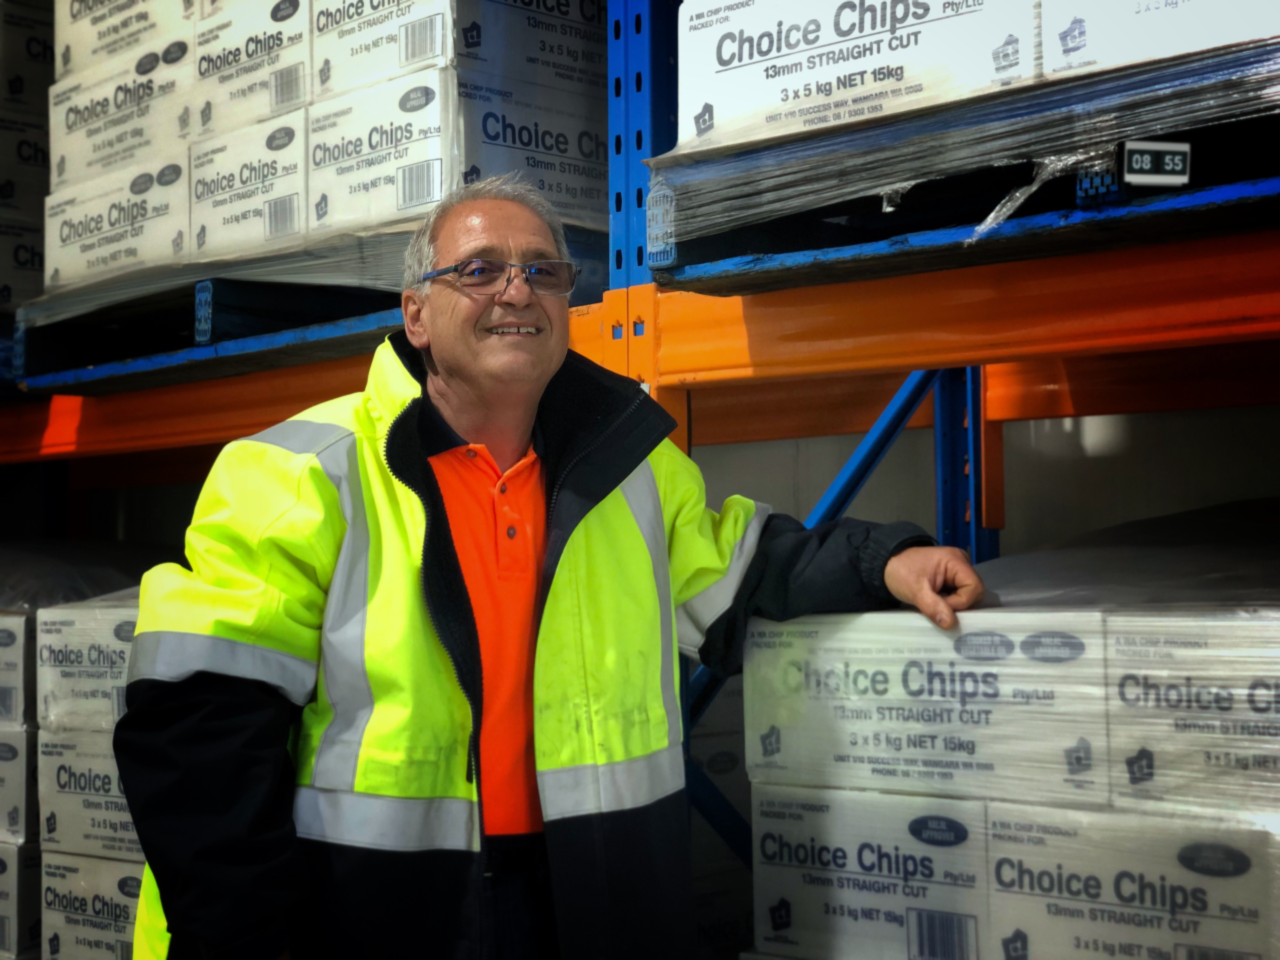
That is 8:55
